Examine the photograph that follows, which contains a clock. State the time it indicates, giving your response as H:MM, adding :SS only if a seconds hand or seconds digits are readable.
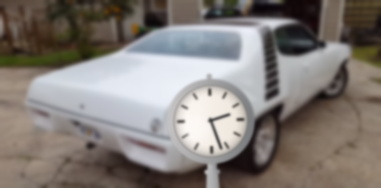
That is 2:27
